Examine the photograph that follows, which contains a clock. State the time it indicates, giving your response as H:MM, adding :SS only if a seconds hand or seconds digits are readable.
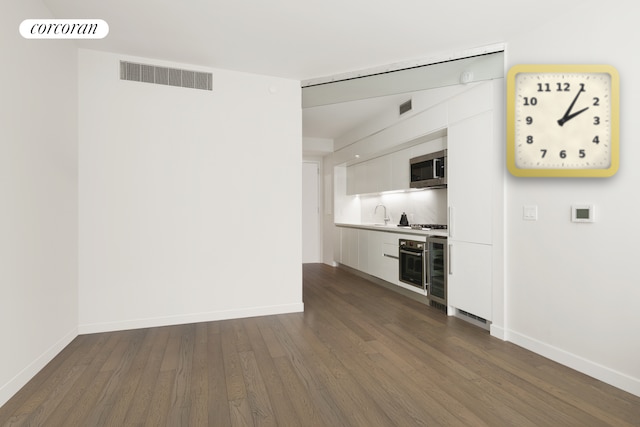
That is 2:05
